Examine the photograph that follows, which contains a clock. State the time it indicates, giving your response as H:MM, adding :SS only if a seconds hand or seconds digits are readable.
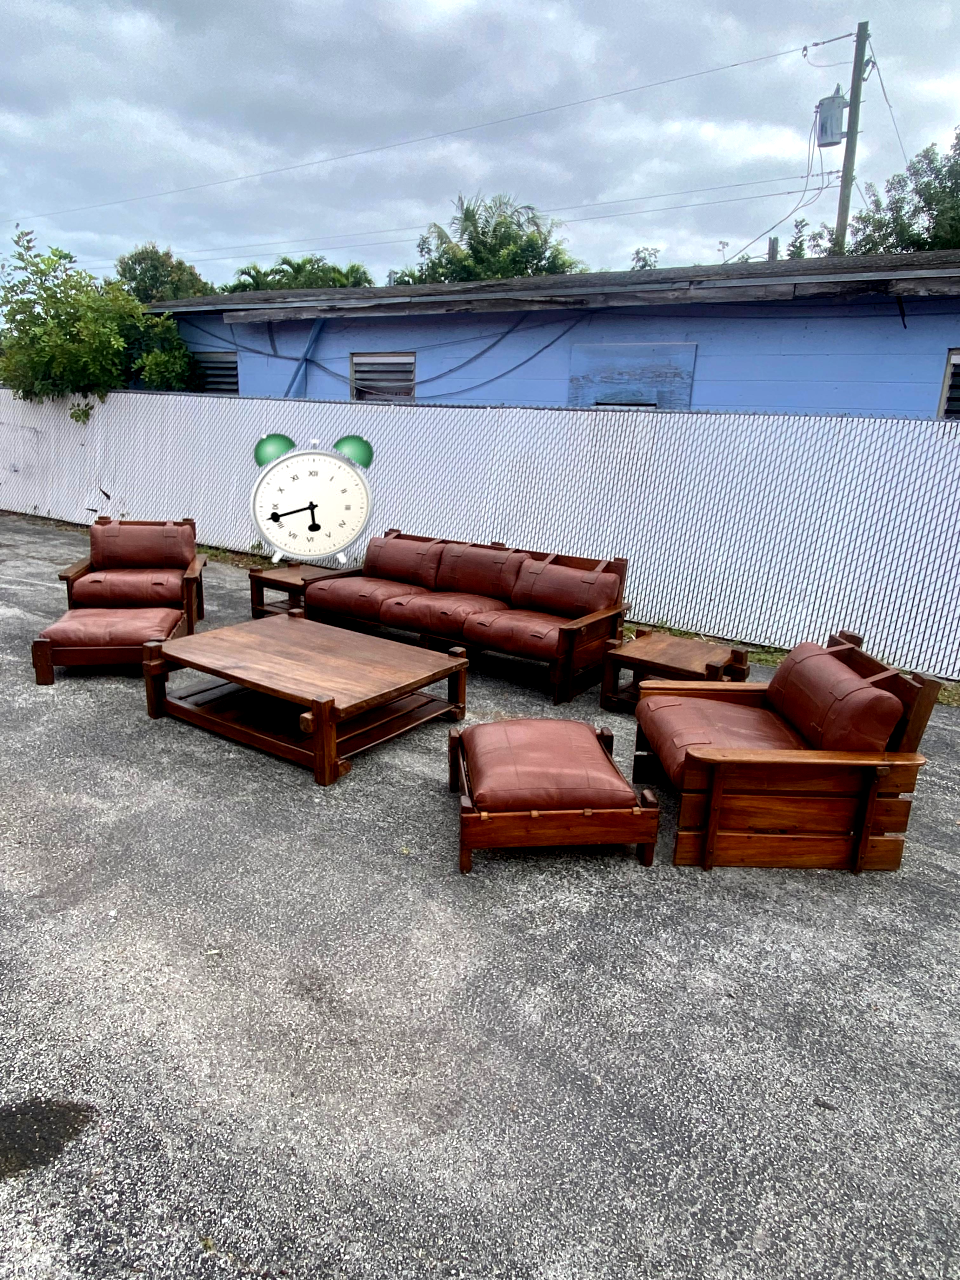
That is 5:42
